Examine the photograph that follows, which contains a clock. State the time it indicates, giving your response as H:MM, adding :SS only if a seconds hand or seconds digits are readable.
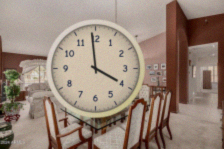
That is 3:59
